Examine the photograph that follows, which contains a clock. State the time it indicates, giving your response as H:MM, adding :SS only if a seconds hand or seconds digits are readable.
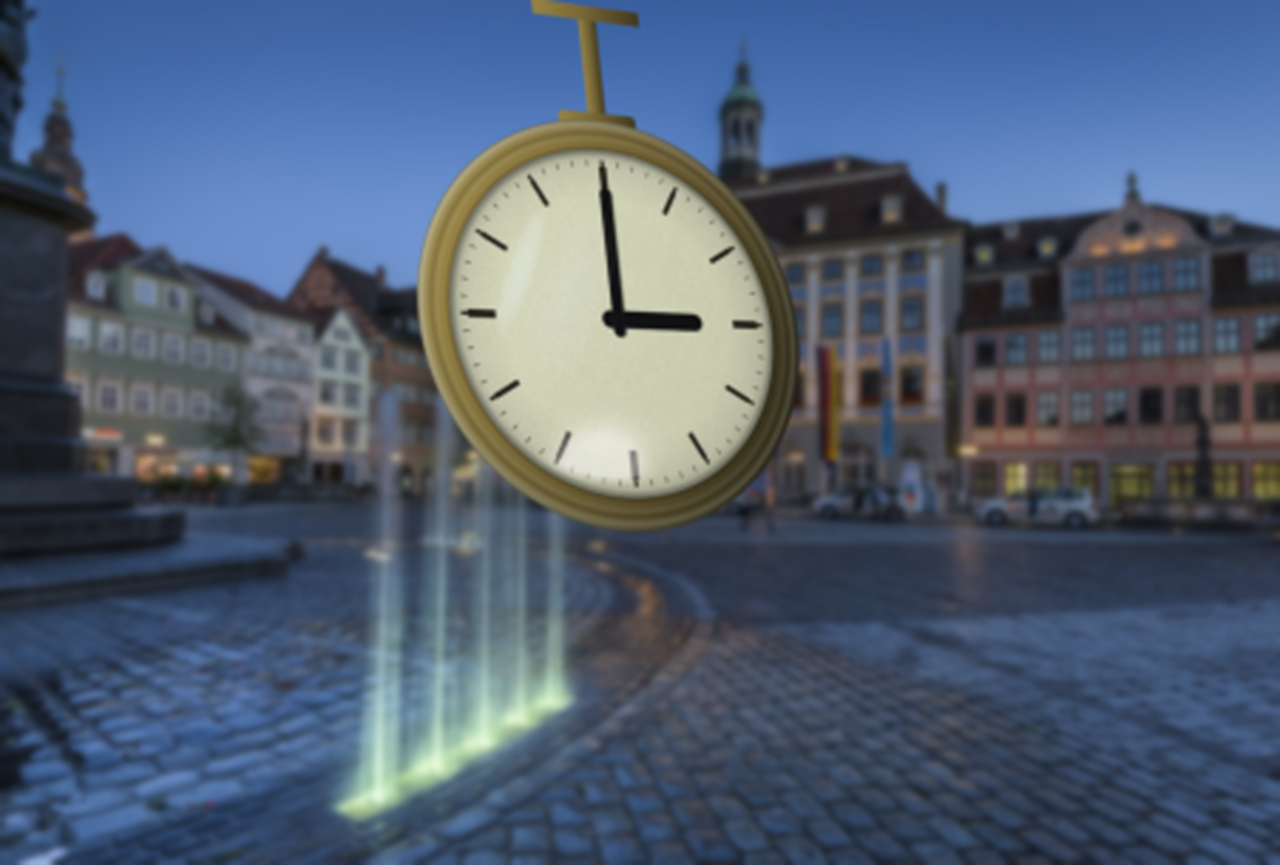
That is 3:00
